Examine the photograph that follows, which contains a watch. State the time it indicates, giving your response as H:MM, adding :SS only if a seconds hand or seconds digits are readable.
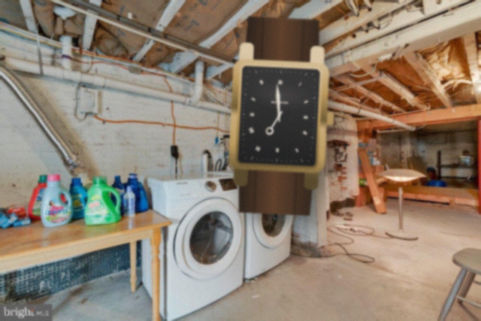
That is 6:59
